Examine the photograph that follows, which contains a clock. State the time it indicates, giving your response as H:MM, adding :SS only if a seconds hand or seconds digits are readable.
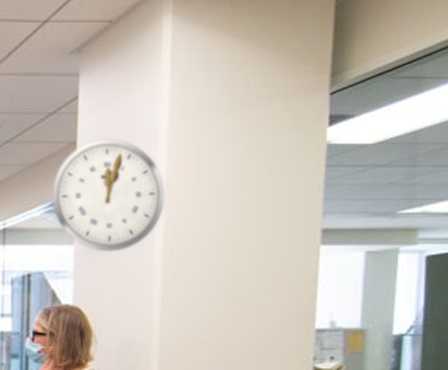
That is 12:03
